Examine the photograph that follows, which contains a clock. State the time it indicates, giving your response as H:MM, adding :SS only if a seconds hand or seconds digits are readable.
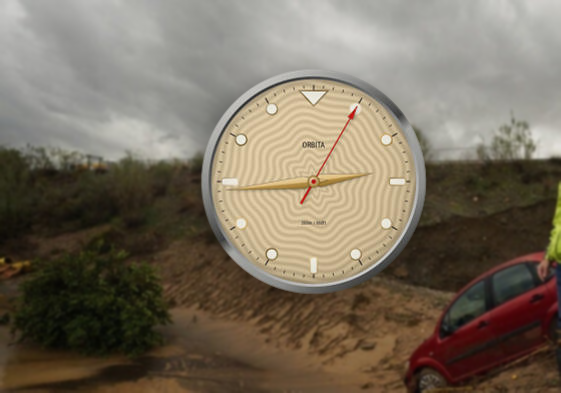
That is 2:44:05
